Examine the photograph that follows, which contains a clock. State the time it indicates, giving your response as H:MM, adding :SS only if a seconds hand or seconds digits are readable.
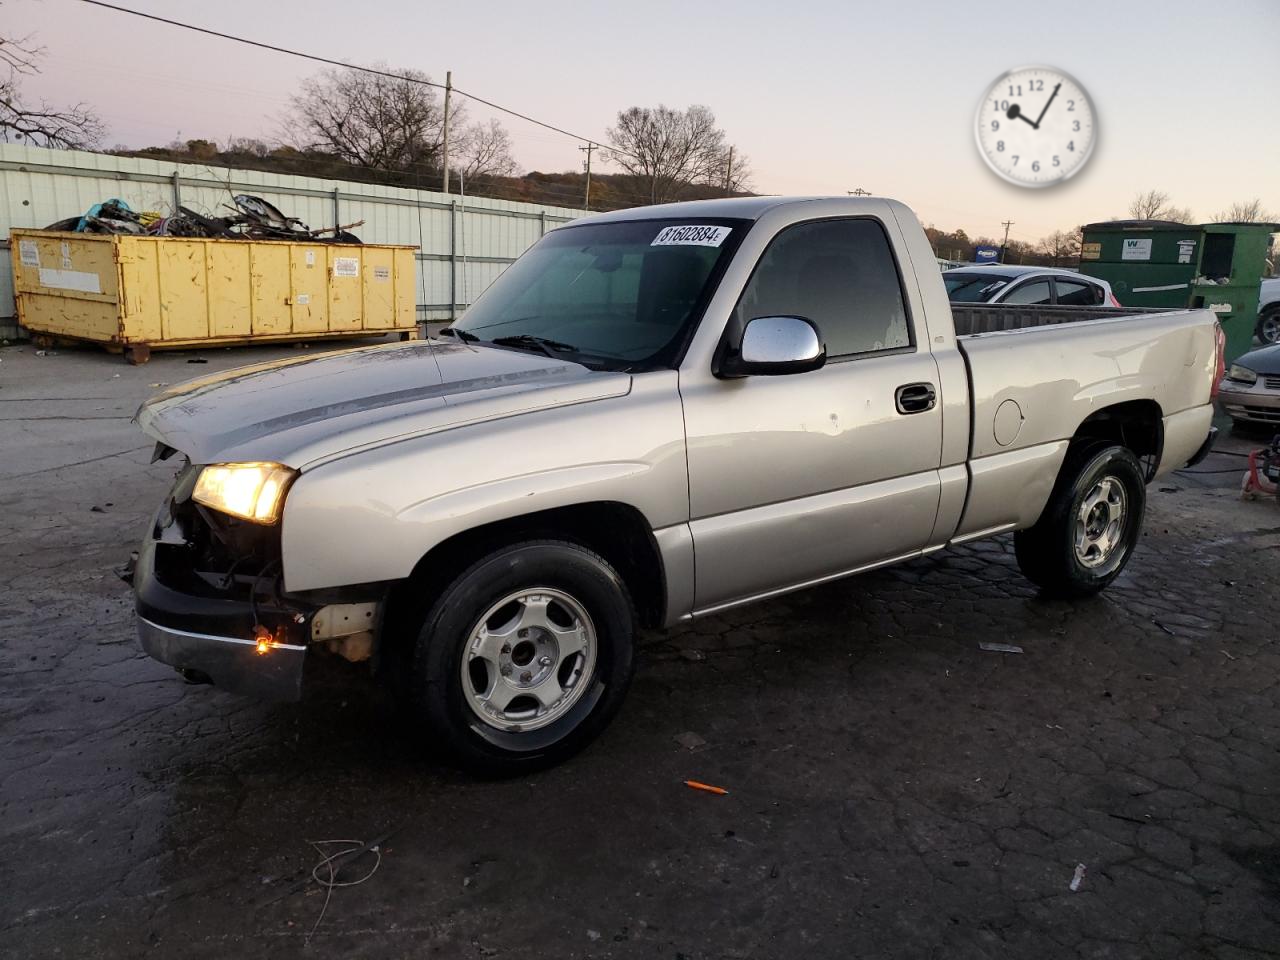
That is 10:05
